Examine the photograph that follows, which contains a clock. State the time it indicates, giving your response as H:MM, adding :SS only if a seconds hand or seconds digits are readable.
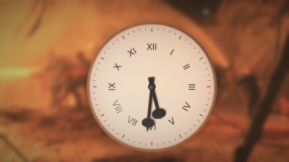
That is 5:31
